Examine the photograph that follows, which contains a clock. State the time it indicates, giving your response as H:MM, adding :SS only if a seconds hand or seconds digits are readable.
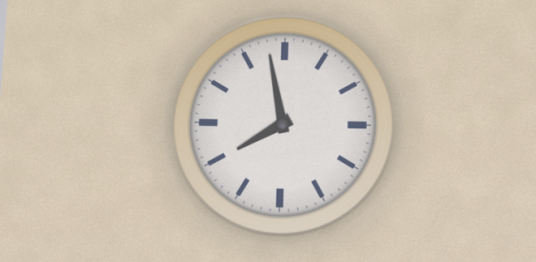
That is 7:58
